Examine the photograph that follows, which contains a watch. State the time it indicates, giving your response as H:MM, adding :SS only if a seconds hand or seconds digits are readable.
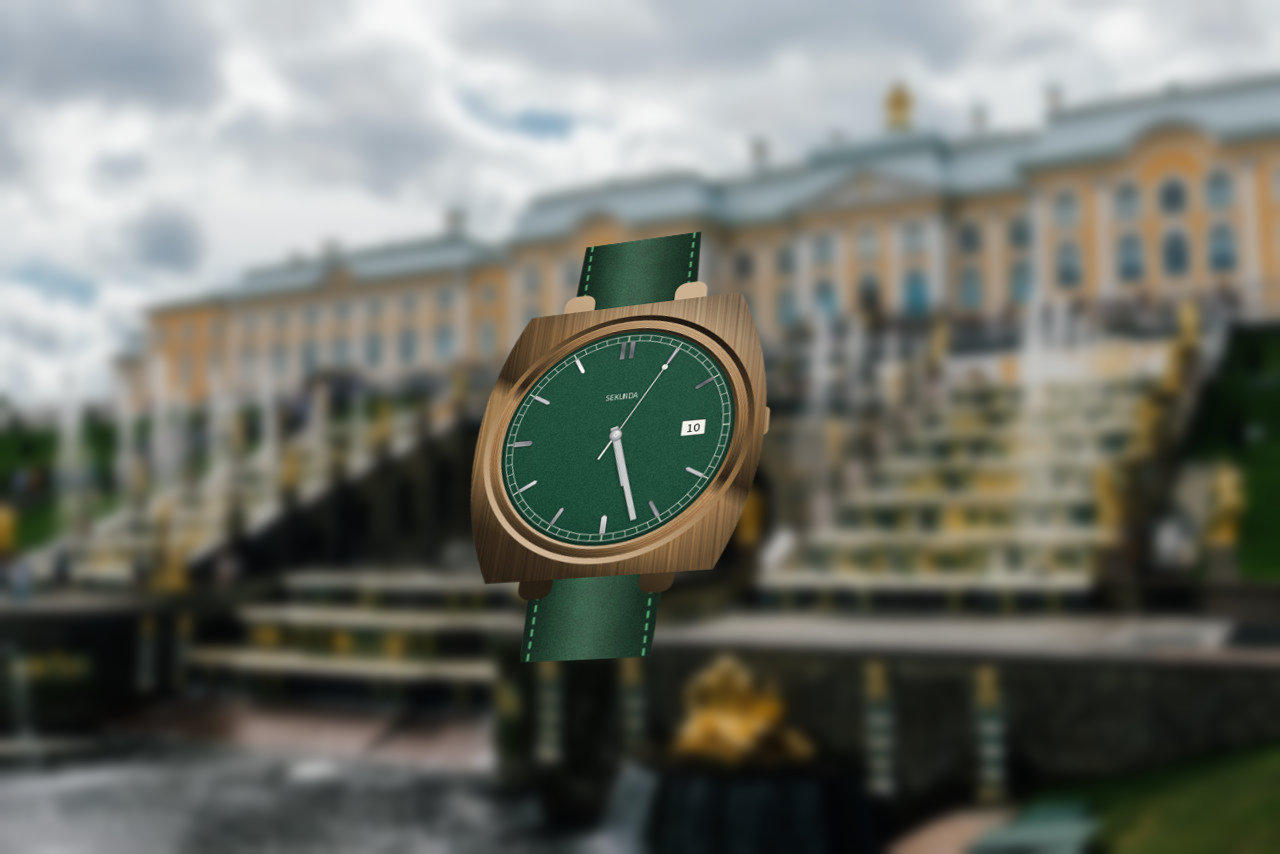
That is 5:27:05
